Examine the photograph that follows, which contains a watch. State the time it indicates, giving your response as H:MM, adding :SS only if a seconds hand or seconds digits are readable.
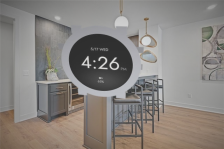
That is 4:26
